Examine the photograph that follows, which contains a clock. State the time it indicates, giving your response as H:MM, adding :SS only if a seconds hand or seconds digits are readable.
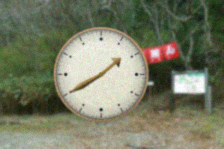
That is 1:40
